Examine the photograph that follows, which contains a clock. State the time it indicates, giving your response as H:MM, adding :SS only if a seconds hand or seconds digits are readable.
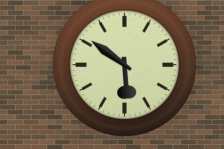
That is 5:51
